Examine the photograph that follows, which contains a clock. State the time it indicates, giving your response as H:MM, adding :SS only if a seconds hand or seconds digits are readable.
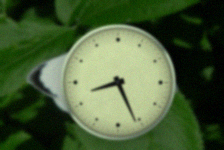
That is 8:26
